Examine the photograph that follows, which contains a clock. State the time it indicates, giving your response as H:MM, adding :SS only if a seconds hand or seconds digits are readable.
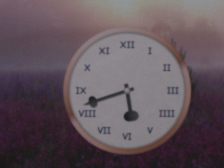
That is 5:42
